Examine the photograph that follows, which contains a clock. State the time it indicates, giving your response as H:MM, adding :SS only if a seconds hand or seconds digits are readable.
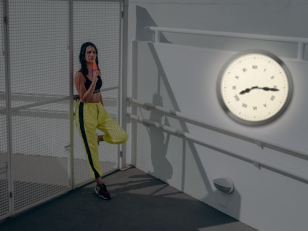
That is 8:16
